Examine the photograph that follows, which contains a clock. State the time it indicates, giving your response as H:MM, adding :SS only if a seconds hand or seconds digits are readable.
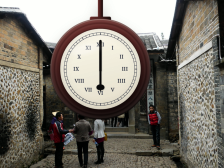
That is 6:00
